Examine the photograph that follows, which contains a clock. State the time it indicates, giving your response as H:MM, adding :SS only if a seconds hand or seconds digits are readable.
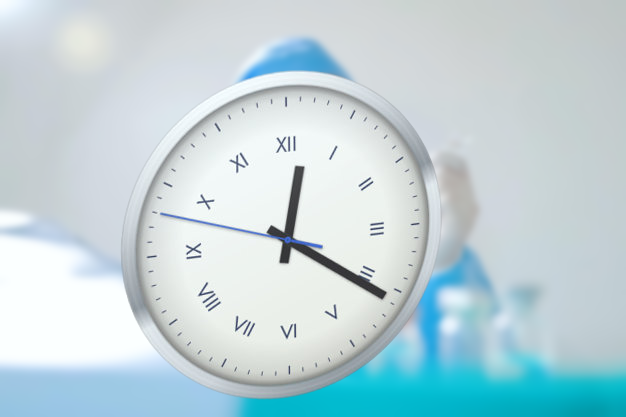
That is 12:20:48
